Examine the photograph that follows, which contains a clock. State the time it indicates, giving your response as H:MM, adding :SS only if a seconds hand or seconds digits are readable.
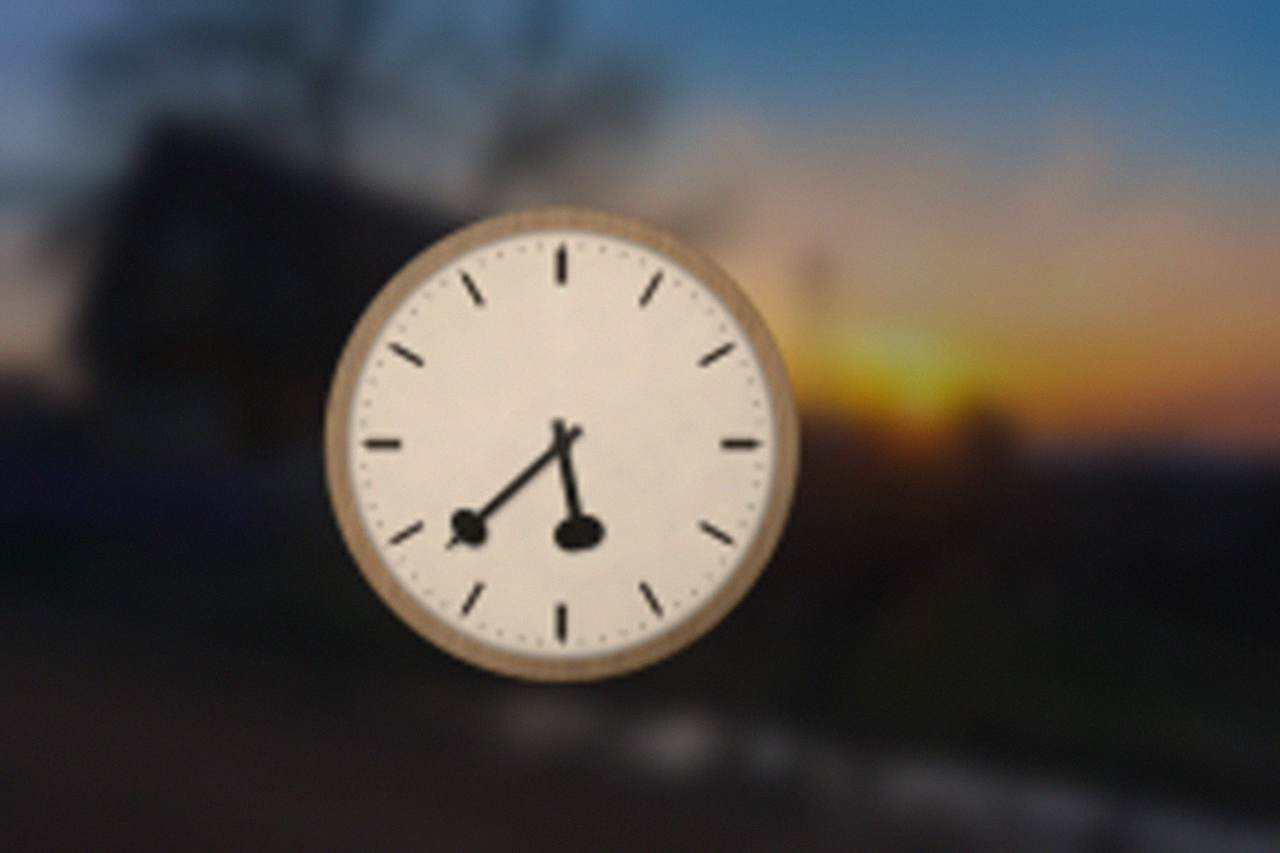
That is 5:38
